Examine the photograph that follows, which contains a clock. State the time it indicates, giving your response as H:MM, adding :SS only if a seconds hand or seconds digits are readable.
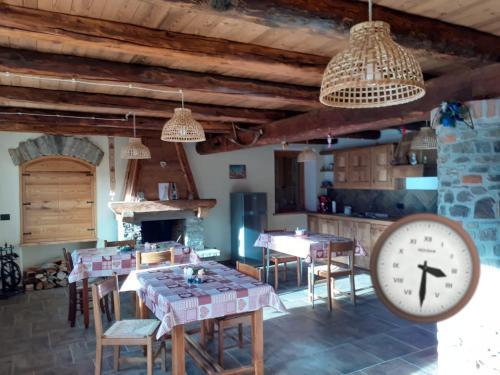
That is 3:30
